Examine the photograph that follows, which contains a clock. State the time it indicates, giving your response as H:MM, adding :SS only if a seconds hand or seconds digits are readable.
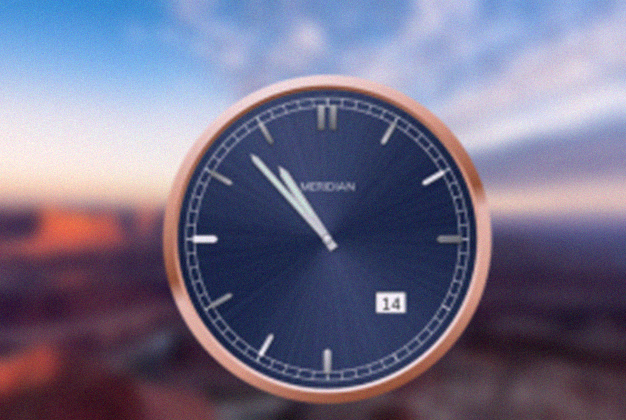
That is 10:53
